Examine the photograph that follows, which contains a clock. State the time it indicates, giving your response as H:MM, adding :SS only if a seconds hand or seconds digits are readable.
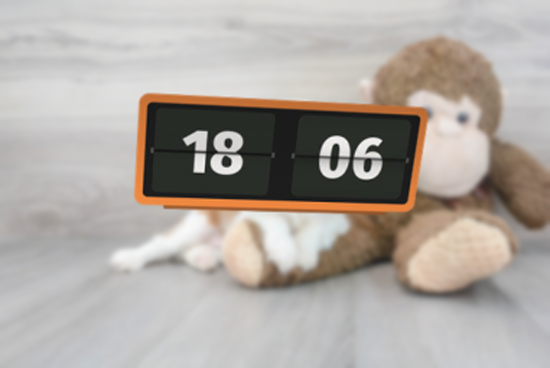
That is 18:06
